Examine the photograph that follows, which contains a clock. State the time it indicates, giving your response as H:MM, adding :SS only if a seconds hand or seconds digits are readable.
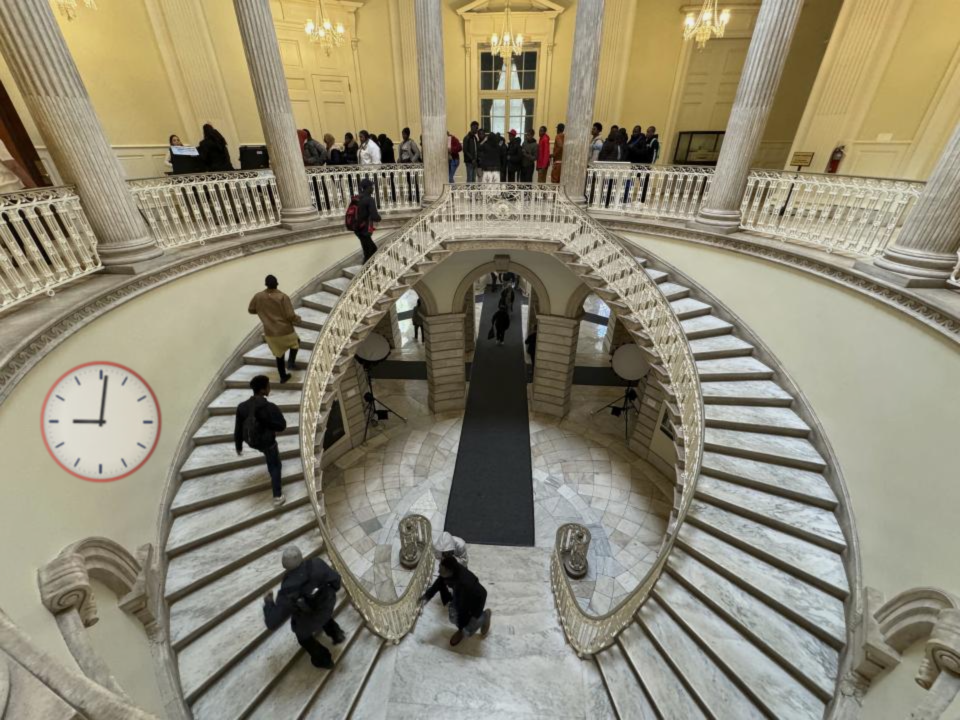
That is 9:01
